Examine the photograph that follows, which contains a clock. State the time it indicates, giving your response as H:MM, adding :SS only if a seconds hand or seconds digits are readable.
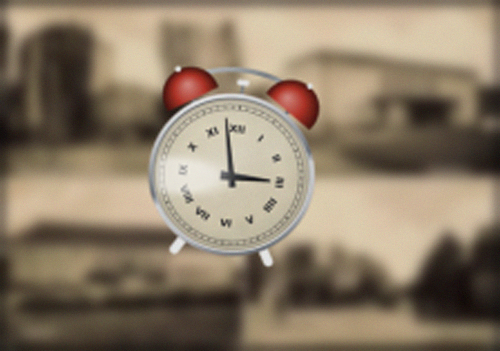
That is 2:58
